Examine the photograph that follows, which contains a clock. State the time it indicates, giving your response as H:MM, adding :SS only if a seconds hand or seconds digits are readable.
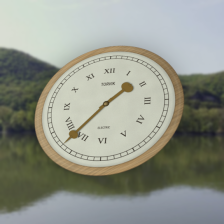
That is 1:37
